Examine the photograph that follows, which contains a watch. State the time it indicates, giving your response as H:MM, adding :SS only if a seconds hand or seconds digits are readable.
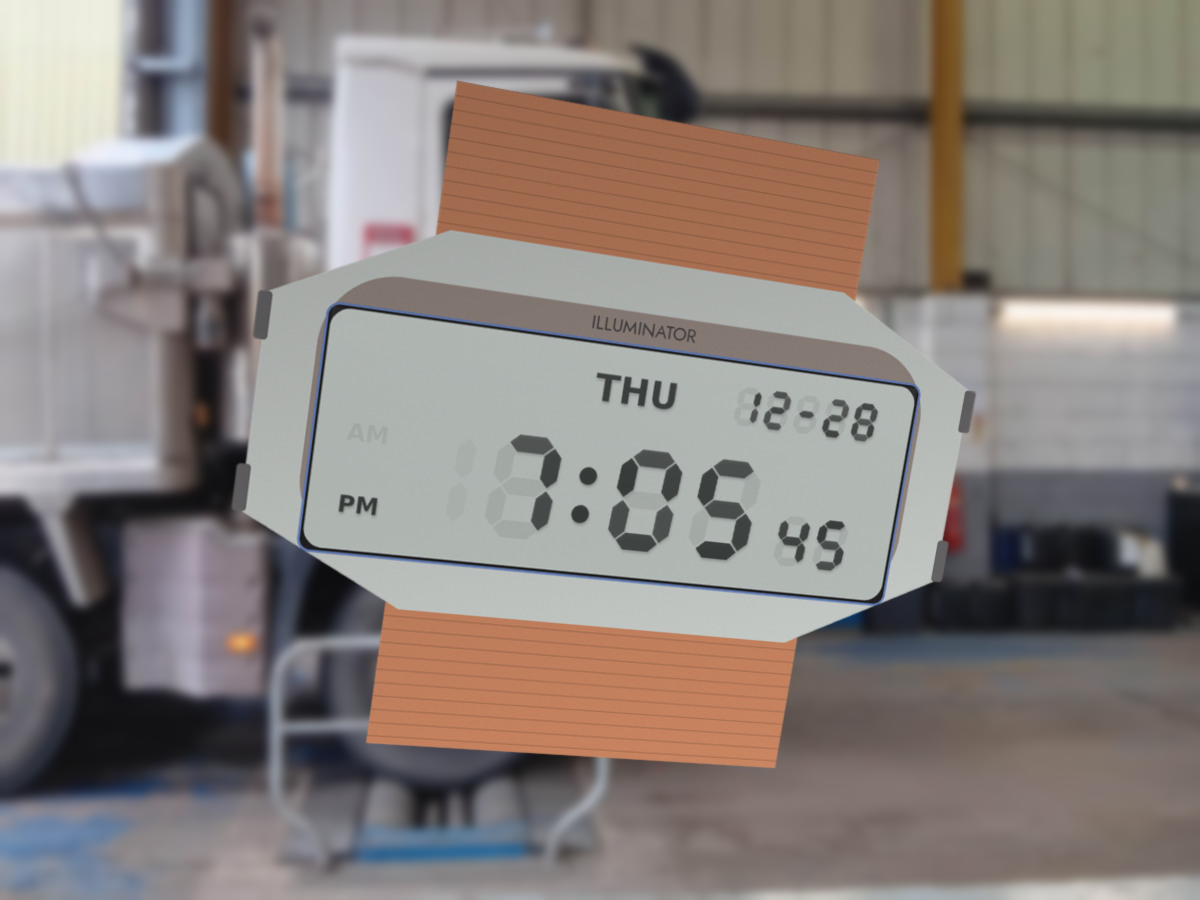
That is 7:05:45
